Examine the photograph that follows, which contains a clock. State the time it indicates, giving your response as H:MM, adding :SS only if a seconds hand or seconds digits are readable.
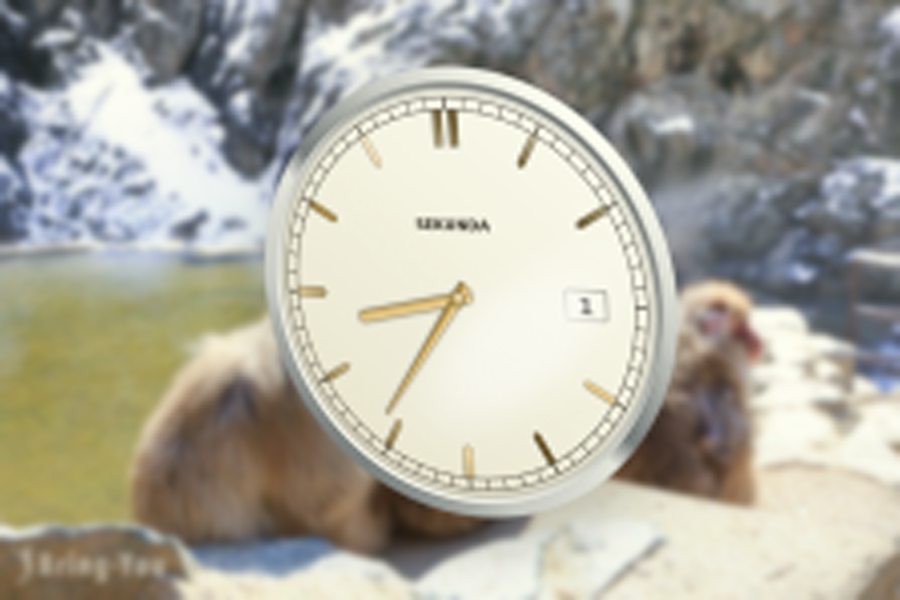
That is 8:36
